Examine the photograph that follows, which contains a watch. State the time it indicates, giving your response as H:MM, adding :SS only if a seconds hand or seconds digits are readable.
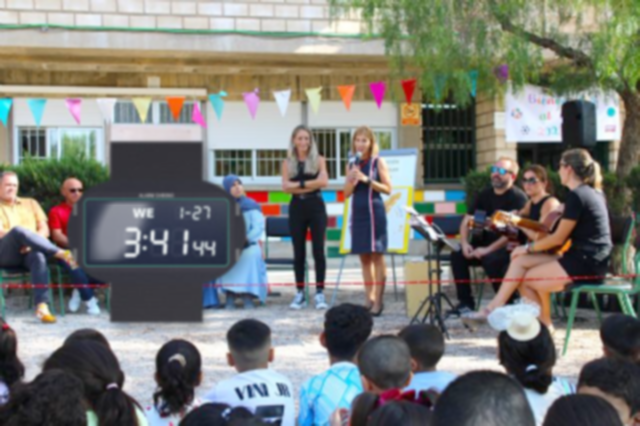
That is 3:41:44
